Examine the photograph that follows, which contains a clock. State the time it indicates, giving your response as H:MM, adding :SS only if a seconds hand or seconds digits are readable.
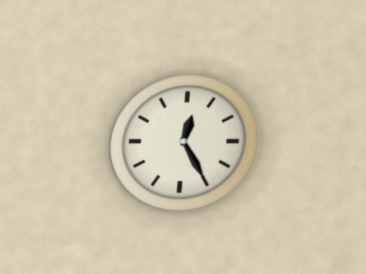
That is 12:25
